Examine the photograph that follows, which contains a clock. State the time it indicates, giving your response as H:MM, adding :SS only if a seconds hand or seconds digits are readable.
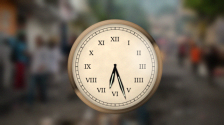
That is 6:27
